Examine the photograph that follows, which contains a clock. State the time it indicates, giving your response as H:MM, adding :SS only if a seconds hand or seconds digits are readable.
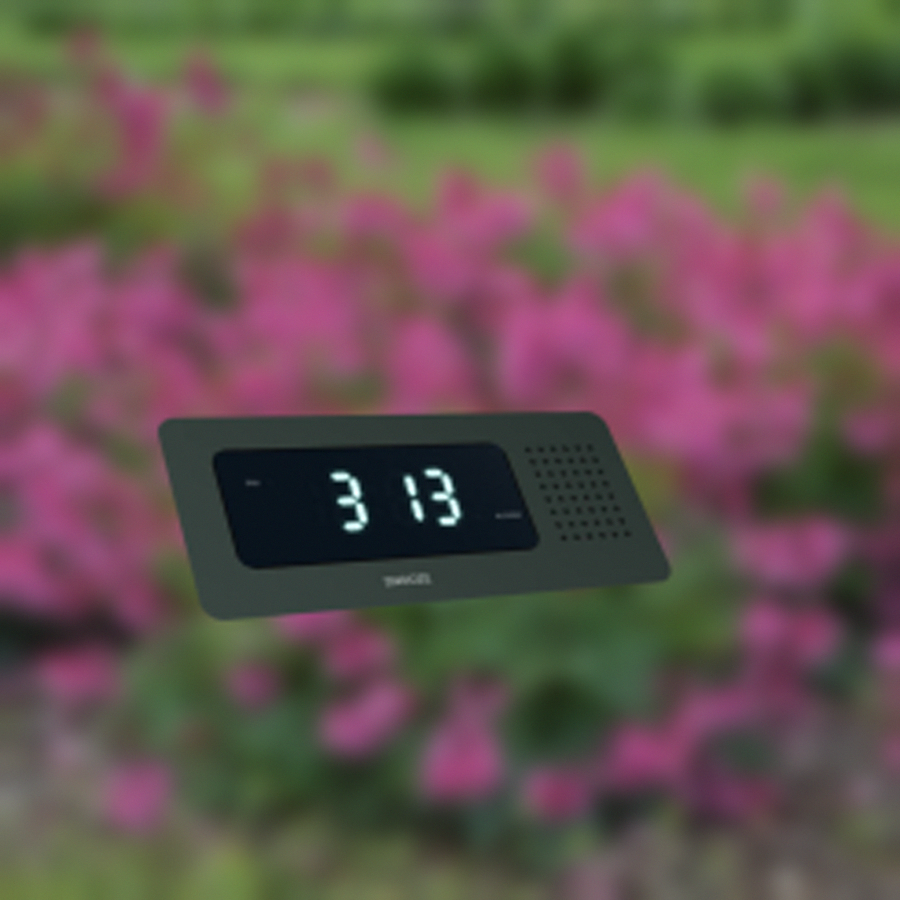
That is 3:13
